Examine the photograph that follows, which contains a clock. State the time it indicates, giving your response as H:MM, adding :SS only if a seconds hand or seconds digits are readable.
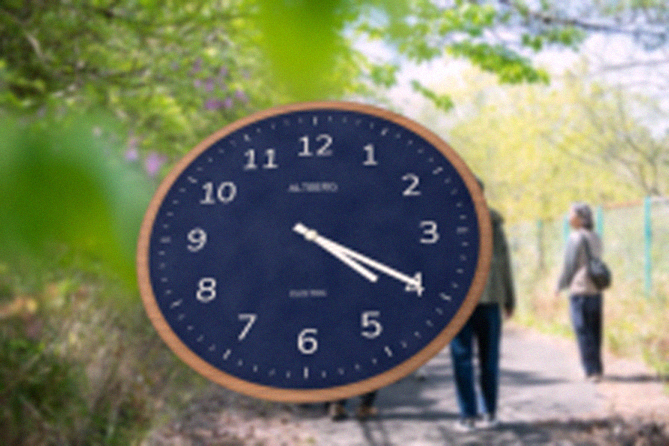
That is 4:20
